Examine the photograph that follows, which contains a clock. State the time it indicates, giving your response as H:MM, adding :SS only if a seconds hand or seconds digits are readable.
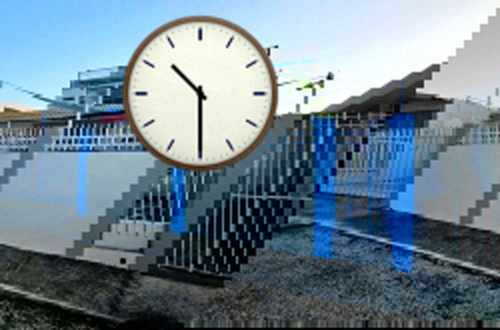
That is 10:30
